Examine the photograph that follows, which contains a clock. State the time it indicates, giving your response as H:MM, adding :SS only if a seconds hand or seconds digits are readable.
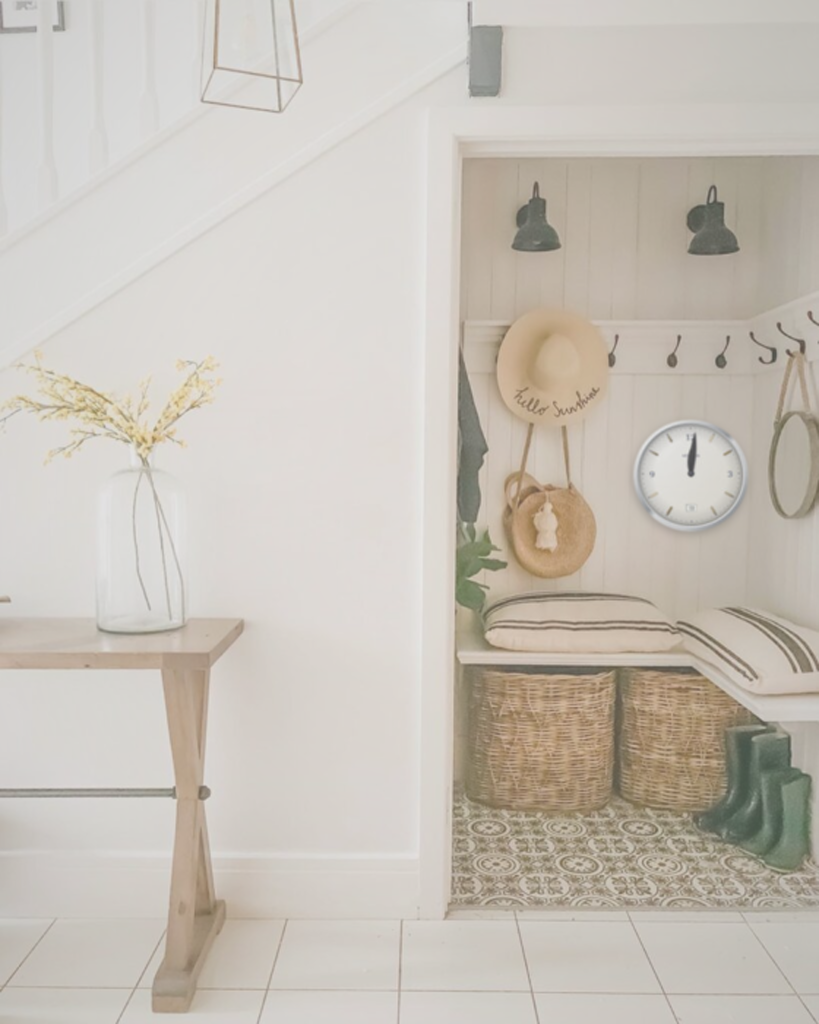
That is 12:01
